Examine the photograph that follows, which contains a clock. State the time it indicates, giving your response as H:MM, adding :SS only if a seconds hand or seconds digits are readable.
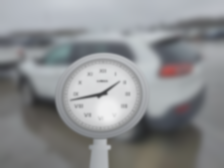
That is 1:43
